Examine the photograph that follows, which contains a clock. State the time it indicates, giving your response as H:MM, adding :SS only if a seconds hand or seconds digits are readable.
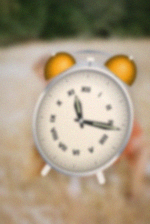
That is 11:16
